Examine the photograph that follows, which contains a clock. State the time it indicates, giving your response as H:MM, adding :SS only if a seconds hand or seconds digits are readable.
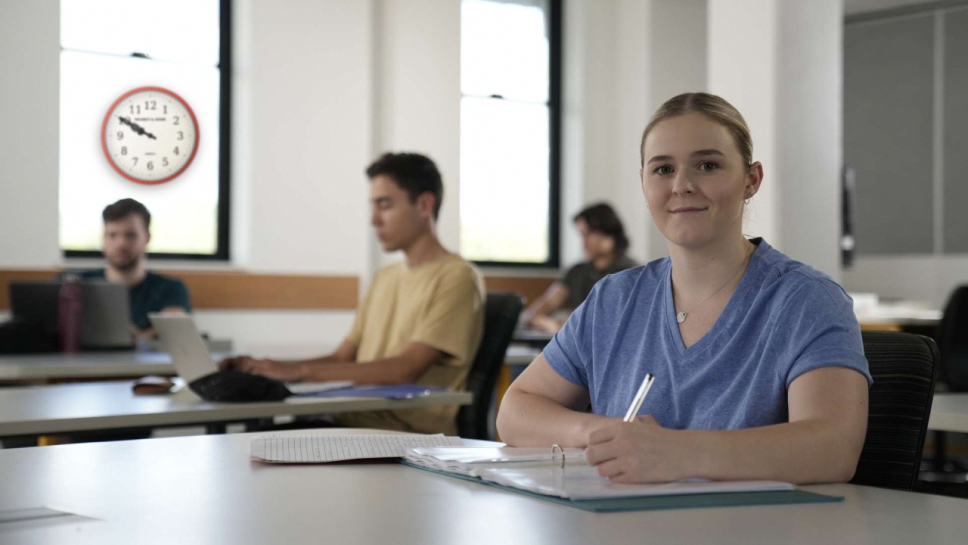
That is 9:50
